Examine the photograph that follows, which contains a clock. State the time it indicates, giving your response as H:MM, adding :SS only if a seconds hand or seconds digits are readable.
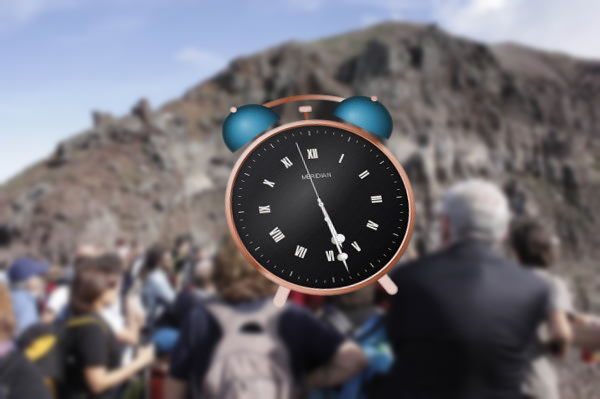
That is 5:27:58
